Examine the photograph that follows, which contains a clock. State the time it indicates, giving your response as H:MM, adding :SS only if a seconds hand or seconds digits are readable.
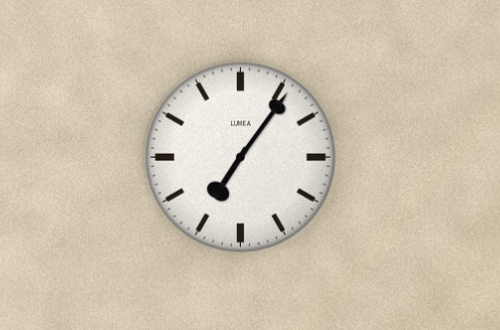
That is 7:06
